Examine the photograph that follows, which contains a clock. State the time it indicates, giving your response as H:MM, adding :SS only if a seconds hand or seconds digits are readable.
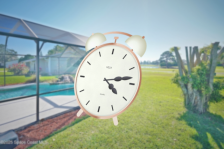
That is 4:13
